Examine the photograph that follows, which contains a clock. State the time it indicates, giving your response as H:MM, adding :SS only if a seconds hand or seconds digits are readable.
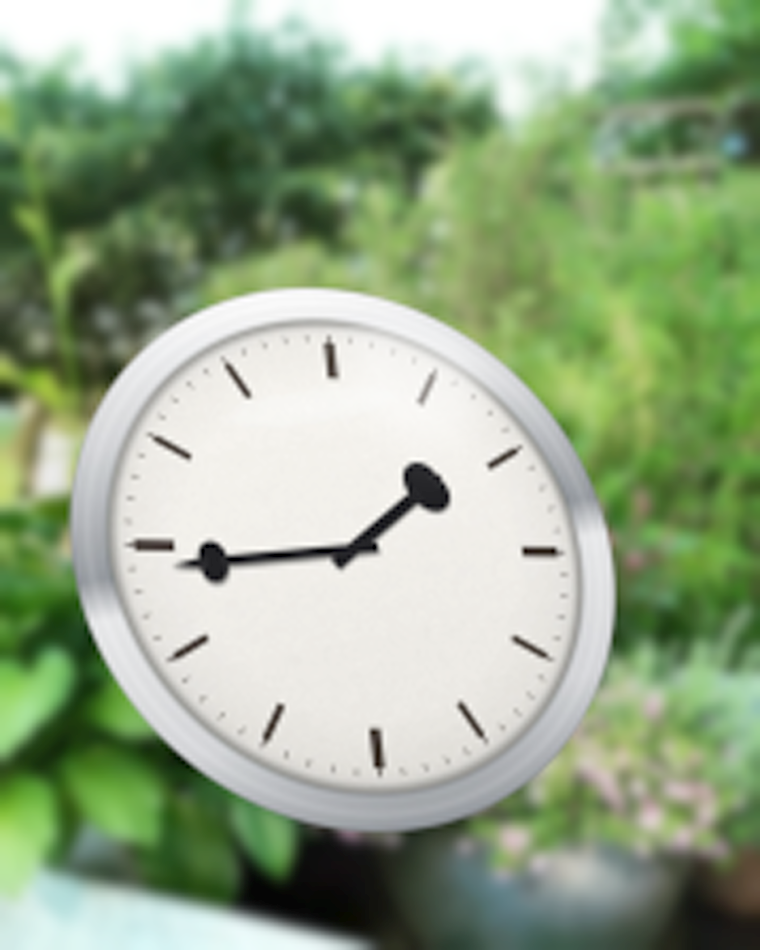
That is 1:44
